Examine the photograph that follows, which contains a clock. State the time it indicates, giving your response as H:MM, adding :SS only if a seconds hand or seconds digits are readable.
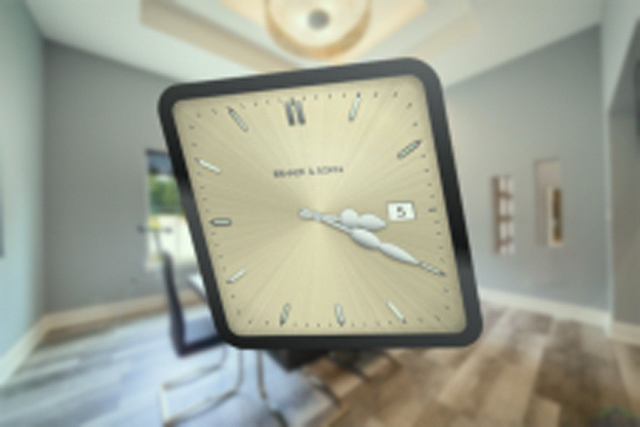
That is 3:20
